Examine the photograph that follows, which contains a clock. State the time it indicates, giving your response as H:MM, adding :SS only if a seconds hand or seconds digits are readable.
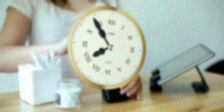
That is 7:54
